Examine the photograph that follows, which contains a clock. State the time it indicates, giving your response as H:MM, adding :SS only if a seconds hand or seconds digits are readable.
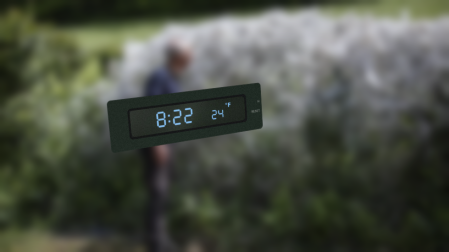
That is 8:22
